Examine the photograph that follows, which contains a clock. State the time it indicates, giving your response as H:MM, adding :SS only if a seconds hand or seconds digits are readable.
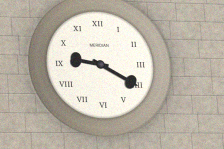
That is 9:20
